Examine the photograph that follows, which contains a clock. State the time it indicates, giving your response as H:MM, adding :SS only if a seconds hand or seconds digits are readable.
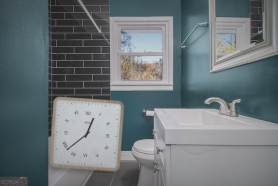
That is 12:38
